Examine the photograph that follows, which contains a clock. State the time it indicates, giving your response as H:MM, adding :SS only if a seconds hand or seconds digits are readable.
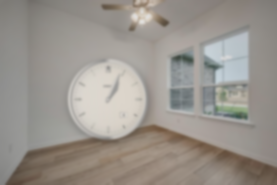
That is 1:04
